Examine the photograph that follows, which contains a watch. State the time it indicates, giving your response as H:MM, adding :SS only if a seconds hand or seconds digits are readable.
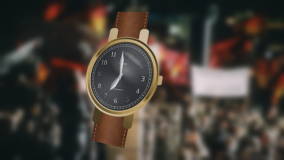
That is 6:59
